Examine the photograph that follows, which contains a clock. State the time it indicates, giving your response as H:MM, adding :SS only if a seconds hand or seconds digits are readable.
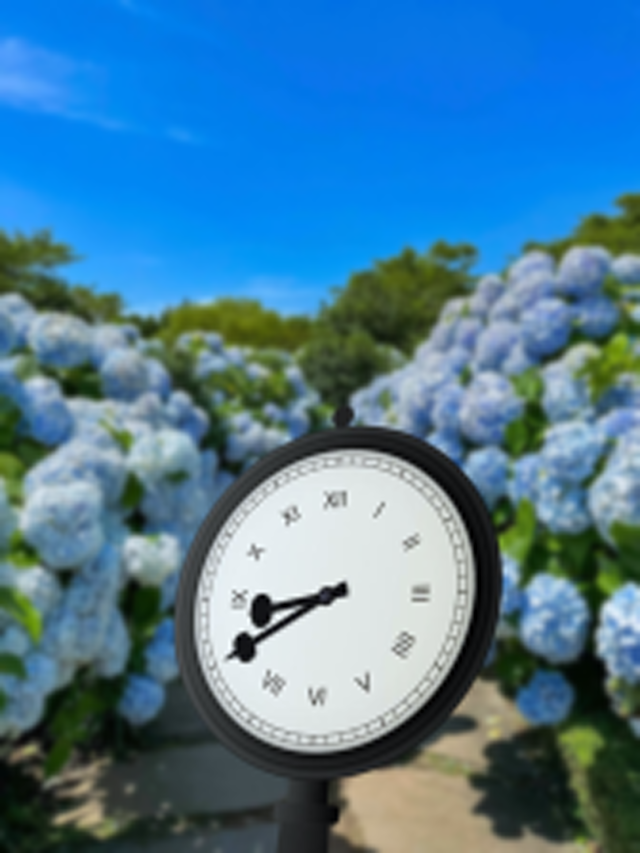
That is 8:40
